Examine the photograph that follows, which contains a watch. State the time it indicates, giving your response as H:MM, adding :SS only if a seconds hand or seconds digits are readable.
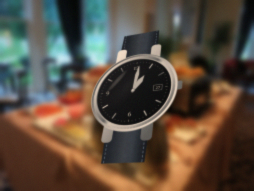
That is 1:01
